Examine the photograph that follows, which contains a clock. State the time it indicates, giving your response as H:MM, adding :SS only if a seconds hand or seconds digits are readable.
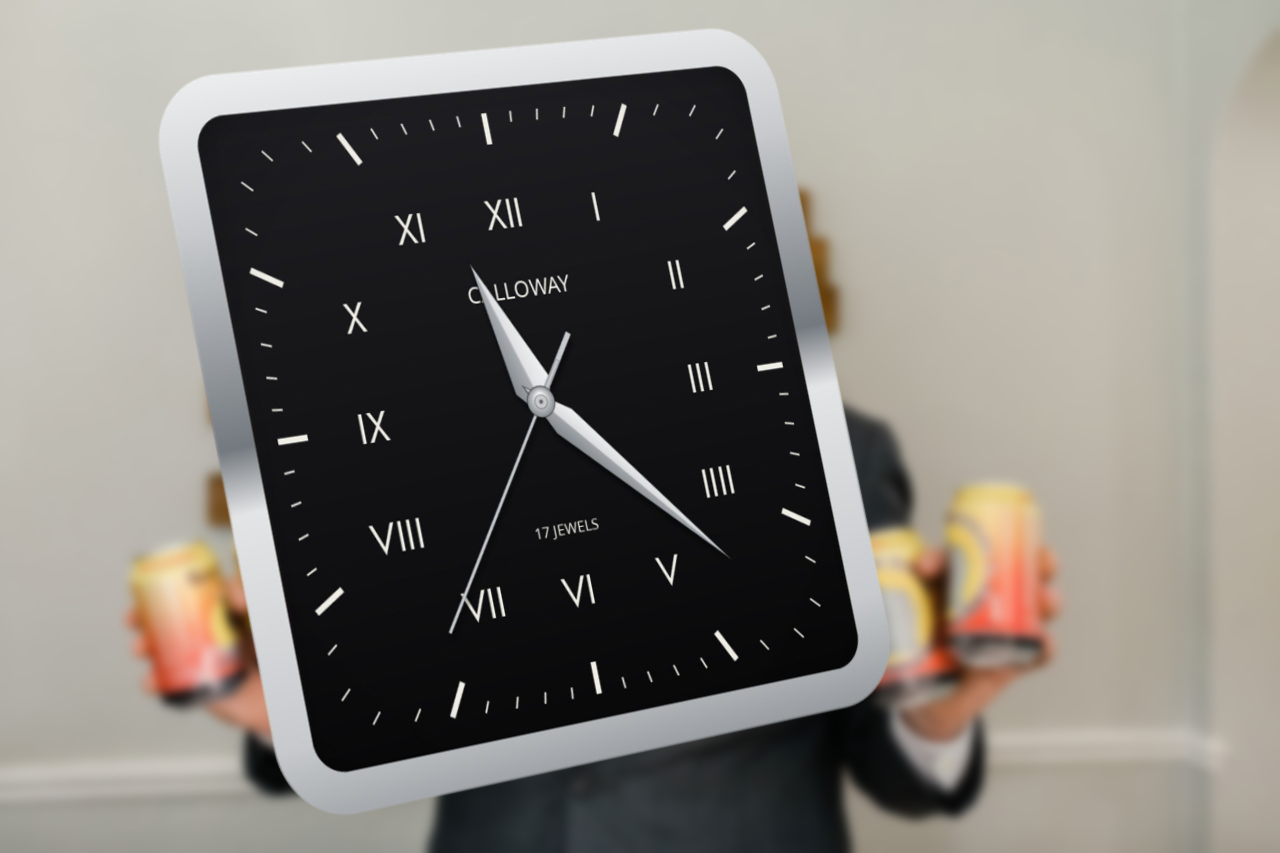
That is 11:22:36
